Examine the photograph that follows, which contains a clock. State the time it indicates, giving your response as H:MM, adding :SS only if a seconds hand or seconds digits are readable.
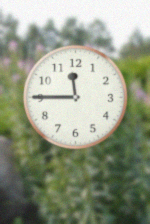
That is 11:45
